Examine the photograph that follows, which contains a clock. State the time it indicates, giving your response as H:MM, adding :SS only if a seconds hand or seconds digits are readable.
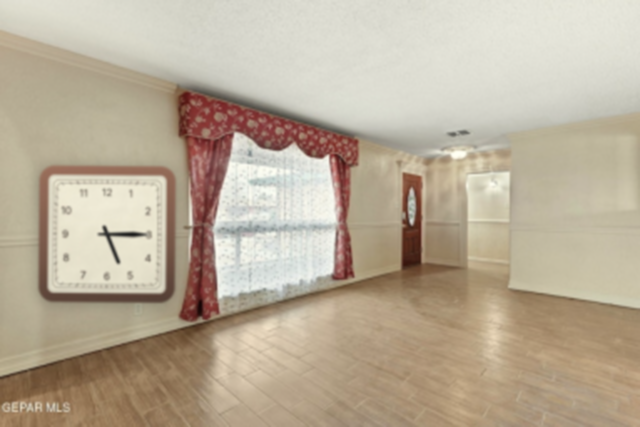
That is 5:15
